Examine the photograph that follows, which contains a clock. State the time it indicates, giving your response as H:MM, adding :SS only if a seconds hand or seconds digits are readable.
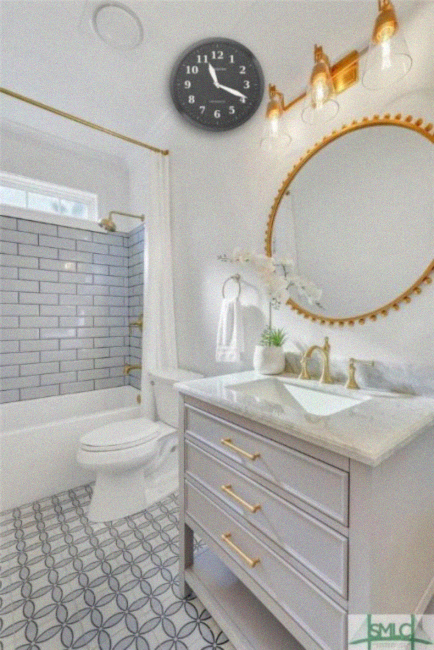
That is 11:19
